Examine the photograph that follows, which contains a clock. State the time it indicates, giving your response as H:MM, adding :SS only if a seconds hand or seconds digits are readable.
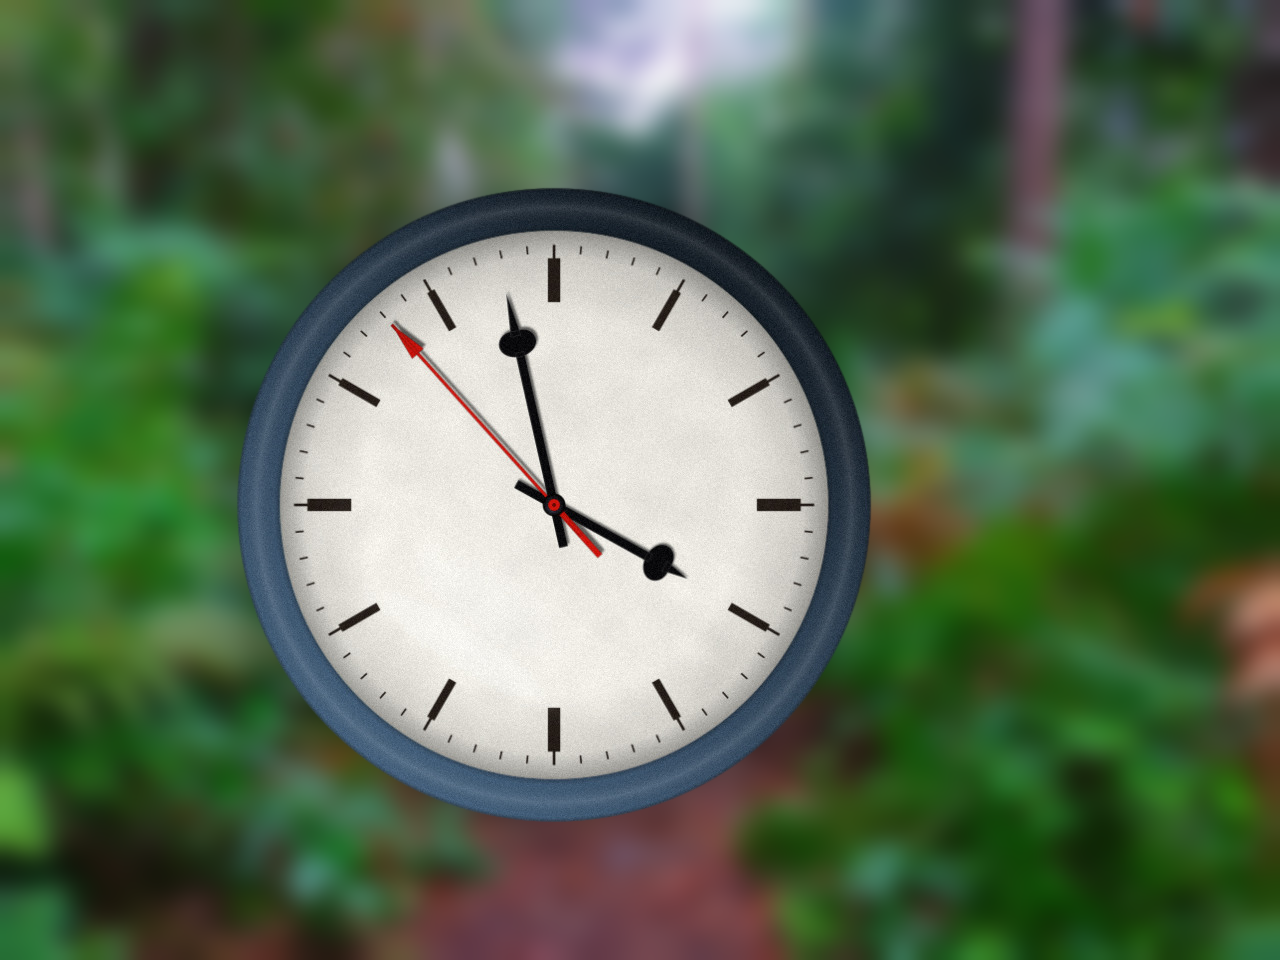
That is 3:57:53
